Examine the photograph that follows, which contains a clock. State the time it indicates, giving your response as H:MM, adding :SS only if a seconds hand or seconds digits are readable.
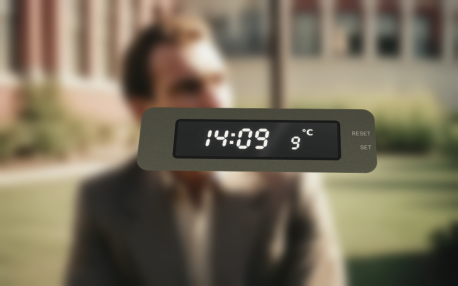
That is 14:09
